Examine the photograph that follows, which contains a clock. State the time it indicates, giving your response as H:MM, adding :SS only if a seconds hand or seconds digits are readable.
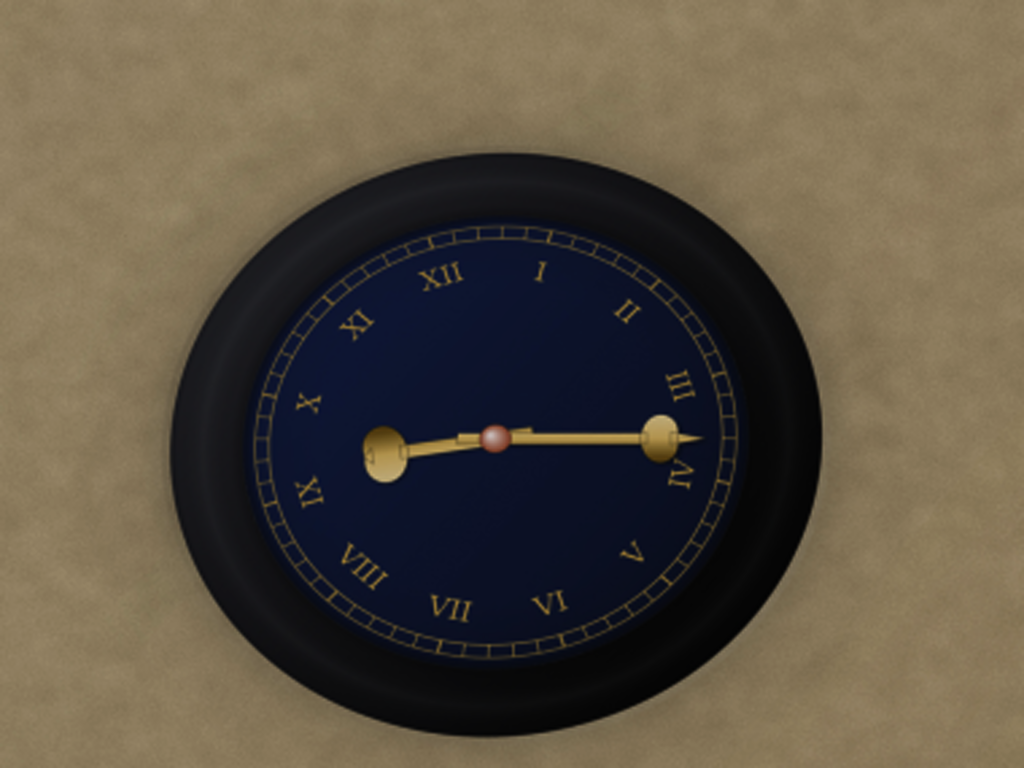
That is 9:18
